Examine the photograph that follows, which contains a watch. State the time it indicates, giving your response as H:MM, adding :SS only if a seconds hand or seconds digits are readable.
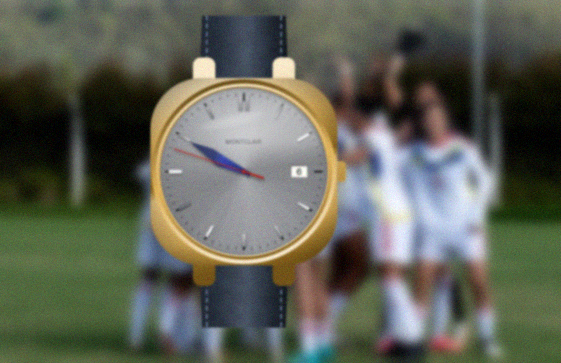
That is 9:49:48
